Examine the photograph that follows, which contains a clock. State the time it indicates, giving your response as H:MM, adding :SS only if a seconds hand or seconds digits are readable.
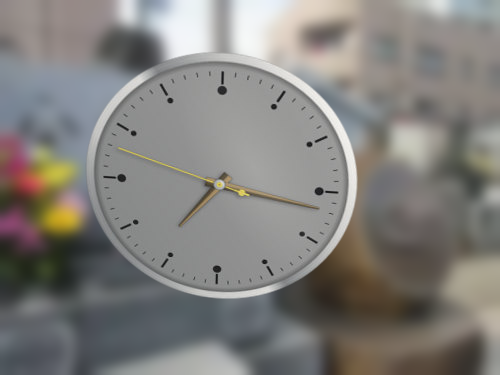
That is 7:16:48
